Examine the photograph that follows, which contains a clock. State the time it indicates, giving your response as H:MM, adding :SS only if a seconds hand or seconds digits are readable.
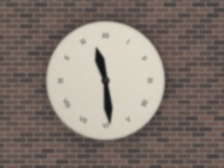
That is 11:29
